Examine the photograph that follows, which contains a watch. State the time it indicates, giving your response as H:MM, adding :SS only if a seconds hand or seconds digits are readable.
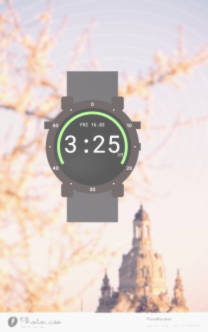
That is 3:25
